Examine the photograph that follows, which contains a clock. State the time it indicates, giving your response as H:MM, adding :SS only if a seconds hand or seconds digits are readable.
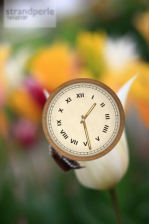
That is 1:29
